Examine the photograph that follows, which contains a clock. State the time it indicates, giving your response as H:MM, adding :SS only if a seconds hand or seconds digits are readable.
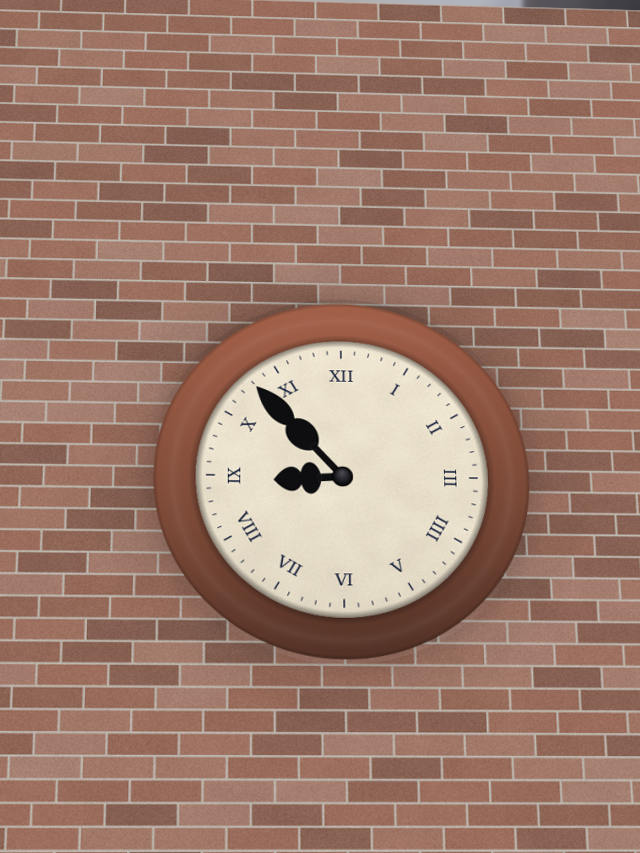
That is 8:53
